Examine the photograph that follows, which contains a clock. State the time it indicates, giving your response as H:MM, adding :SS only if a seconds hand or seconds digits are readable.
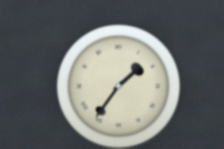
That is 1:36
